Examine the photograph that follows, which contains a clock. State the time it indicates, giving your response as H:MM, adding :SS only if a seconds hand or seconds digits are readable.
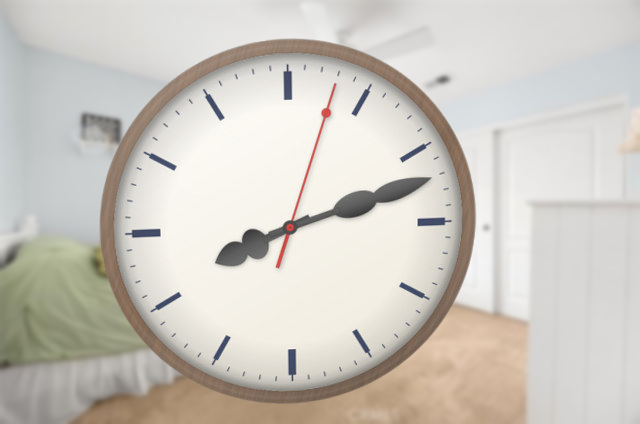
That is 8:12:03
